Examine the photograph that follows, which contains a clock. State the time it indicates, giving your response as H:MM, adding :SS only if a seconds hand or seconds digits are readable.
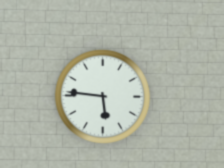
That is 5:46
